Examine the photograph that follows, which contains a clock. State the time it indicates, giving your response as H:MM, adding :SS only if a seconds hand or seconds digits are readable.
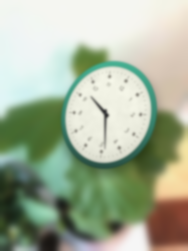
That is 9:24
